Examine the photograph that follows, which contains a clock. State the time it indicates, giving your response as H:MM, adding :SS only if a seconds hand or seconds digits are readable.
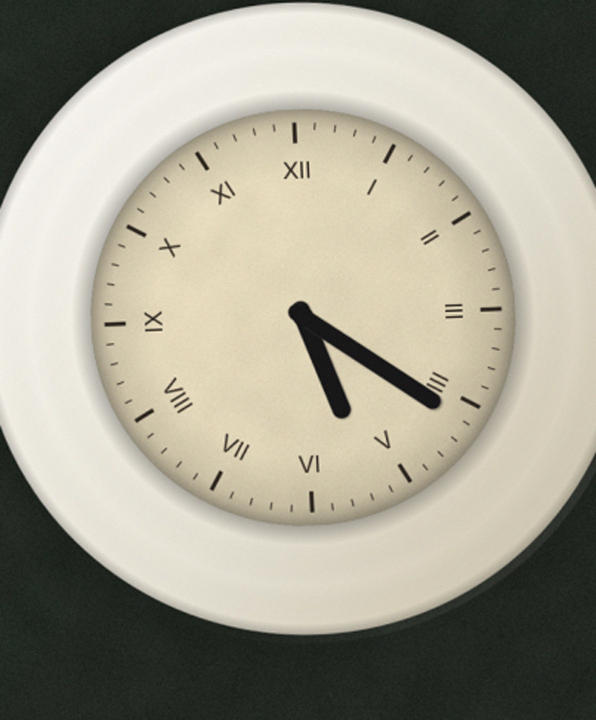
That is 5:21
